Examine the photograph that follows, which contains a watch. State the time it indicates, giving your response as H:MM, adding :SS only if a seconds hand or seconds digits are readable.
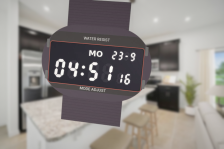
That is 4:51:16
